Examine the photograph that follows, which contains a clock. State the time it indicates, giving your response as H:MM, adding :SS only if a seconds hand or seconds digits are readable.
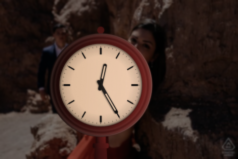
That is 12:25
